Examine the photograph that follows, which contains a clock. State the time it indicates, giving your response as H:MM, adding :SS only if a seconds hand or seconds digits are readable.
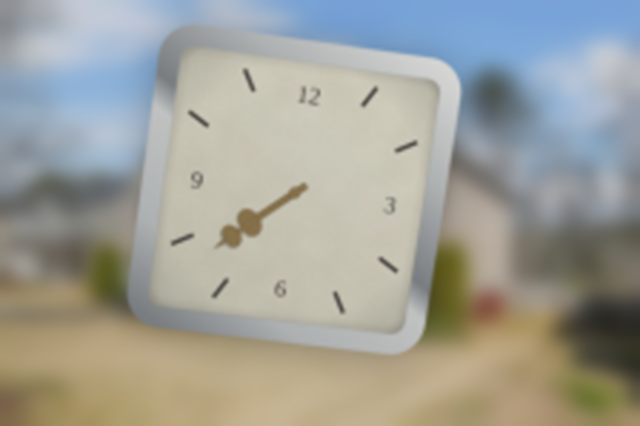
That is 7:38
